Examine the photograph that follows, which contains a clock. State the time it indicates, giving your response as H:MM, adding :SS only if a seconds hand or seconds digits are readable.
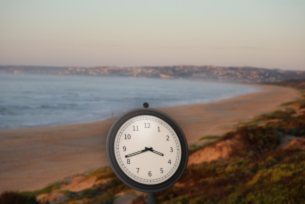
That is 3:42
